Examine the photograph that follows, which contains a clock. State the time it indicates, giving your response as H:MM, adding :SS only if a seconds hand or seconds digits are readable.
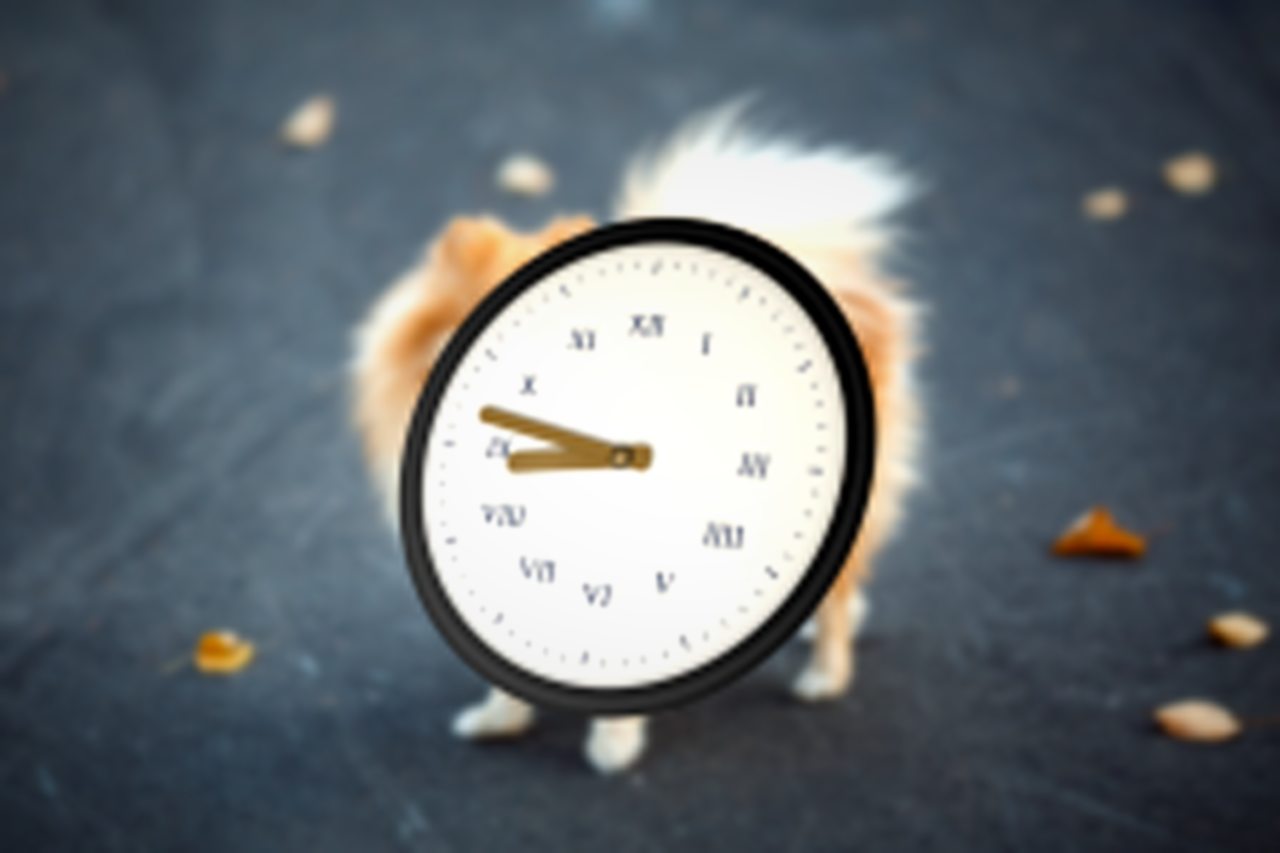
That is 8:47
